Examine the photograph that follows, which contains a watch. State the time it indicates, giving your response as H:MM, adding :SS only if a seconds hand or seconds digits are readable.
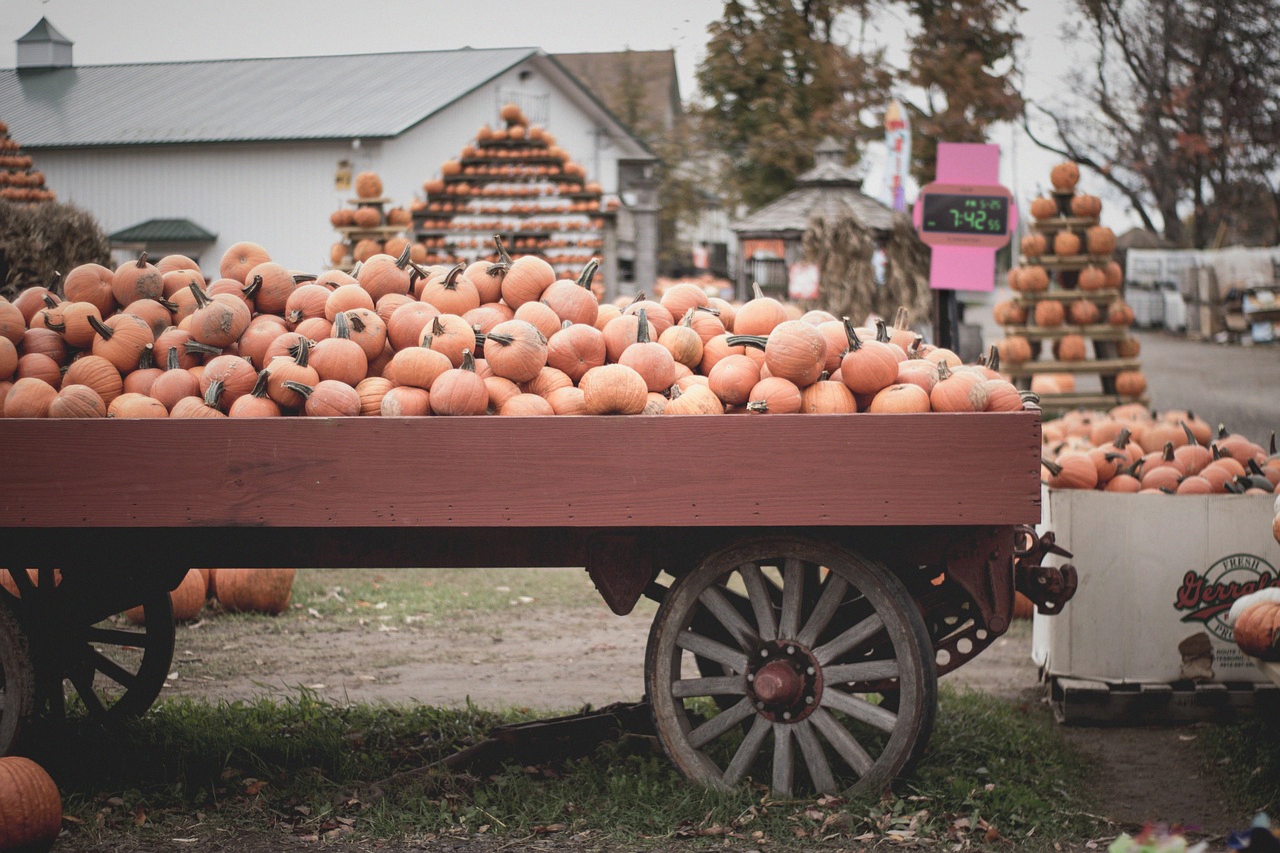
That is 7:42
